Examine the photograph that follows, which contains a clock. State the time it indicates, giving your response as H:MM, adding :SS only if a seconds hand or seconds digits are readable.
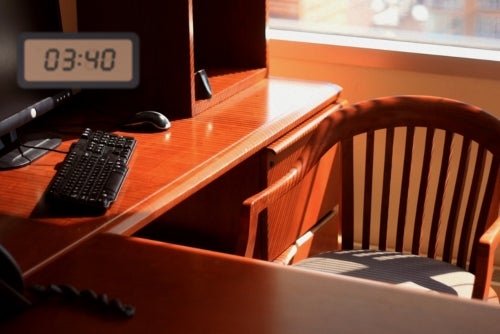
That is 3:40
